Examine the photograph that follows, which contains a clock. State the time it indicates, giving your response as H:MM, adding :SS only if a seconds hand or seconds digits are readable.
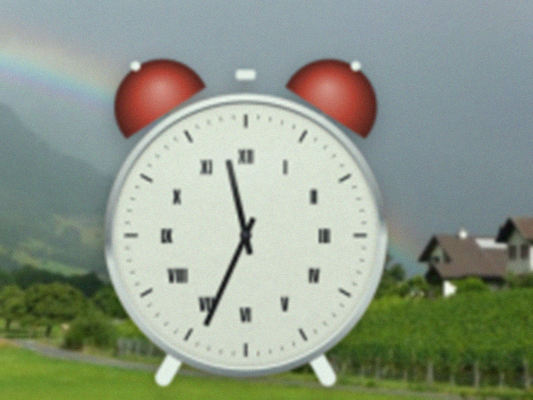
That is 11:34
